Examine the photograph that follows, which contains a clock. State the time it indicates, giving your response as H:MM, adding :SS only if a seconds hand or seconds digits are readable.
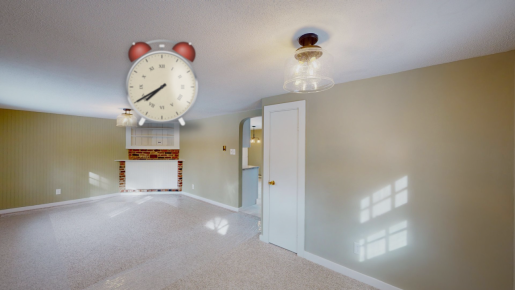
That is 7:40
